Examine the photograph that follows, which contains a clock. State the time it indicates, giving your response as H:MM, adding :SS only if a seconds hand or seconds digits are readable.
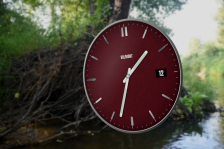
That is 1:33
